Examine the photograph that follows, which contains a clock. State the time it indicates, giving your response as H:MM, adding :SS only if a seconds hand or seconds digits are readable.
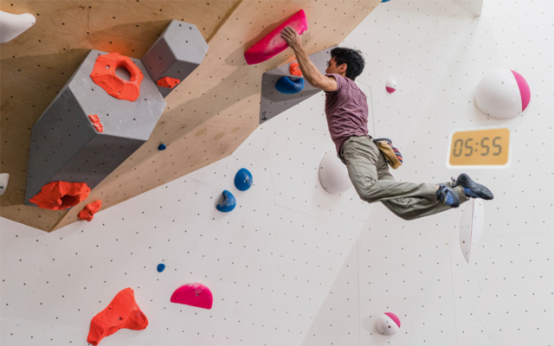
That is 5:55
